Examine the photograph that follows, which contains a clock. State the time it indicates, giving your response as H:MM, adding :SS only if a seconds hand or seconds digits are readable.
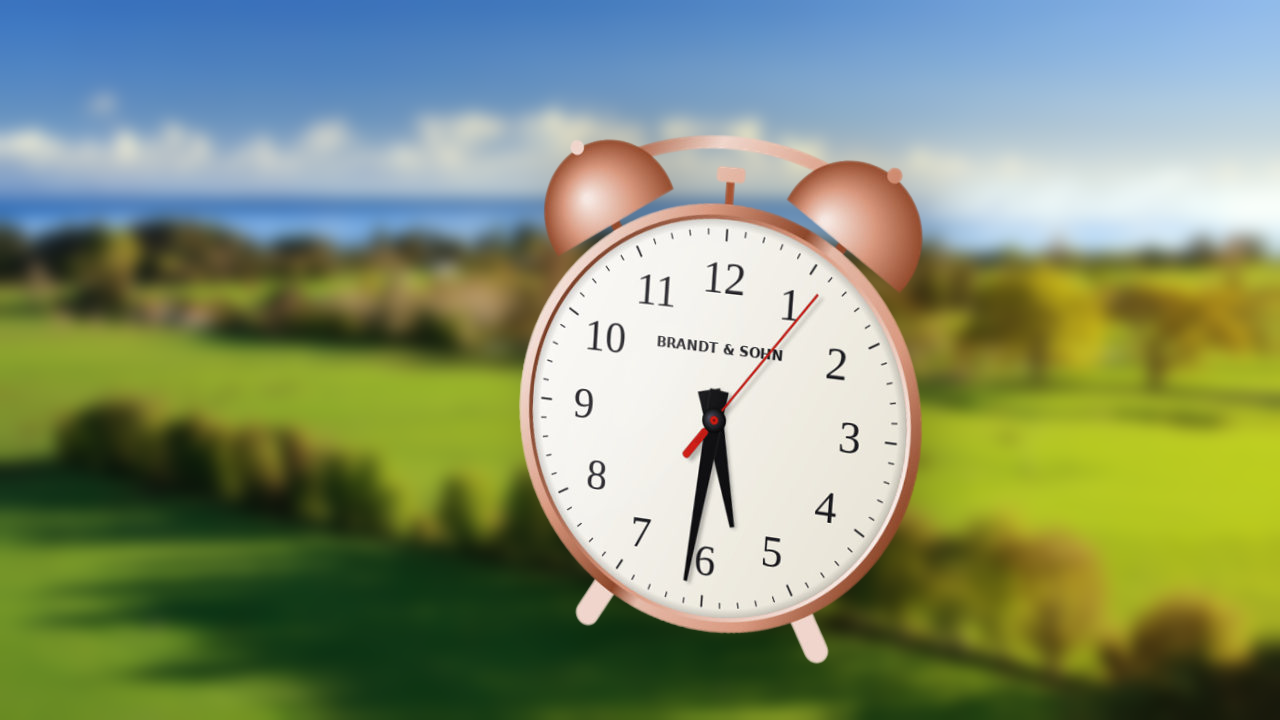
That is 5:31:06
